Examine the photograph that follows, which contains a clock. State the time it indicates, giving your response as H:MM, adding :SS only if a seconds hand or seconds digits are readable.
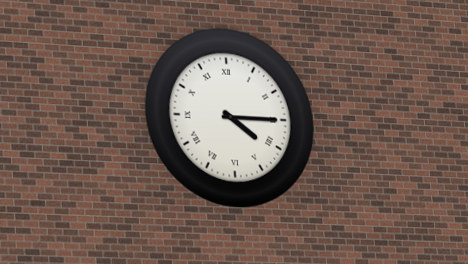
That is 4:15
